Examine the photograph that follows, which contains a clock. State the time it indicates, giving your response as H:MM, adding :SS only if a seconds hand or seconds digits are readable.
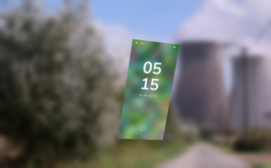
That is 5:15
